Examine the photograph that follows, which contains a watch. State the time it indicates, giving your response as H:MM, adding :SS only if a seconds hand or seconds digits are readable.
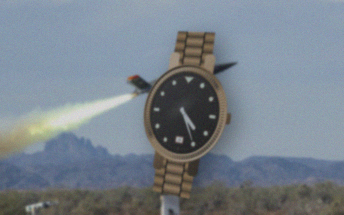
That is 4:25
